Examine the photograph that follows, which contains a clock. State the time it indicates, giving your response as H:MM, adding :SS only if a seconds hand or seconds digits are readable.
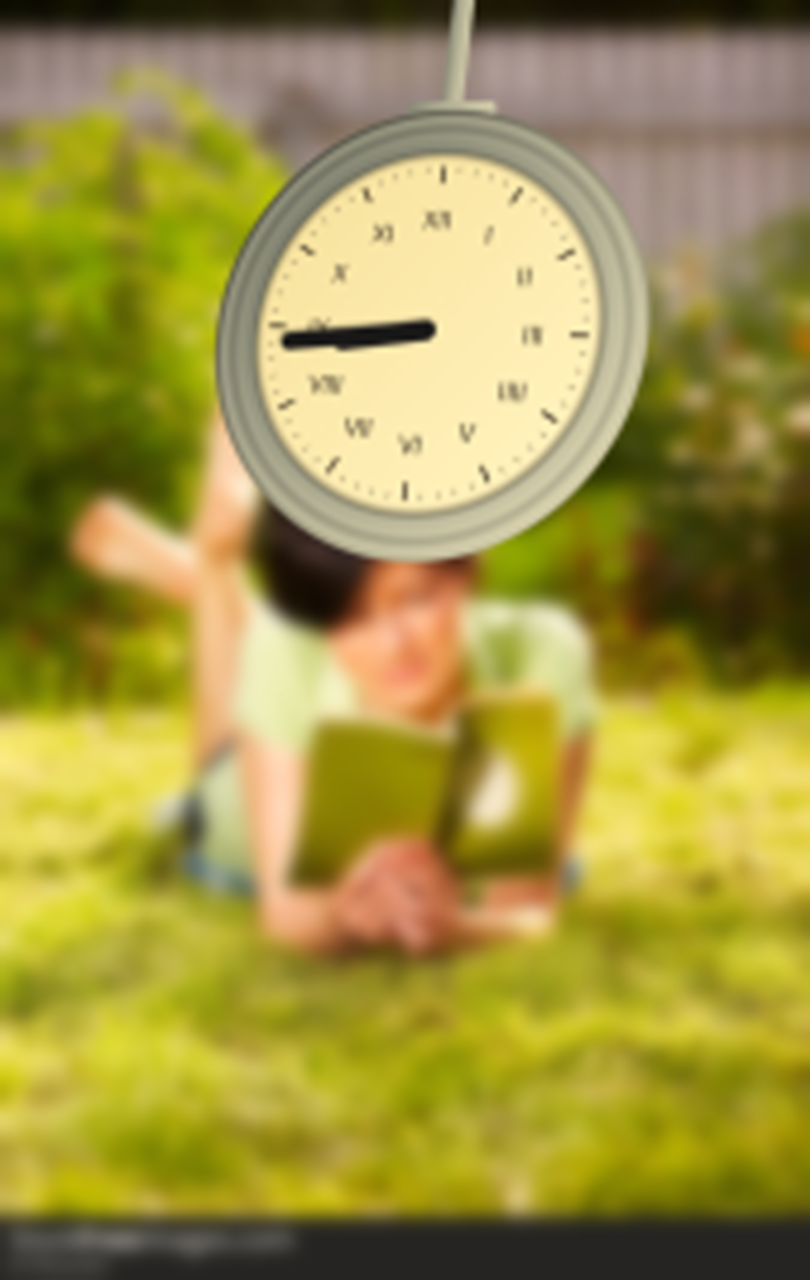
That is 8:44
